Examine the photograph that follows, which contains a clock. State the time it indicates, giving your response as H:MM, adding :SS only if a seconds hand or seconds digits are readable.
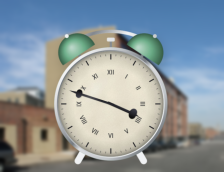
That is 3:48
